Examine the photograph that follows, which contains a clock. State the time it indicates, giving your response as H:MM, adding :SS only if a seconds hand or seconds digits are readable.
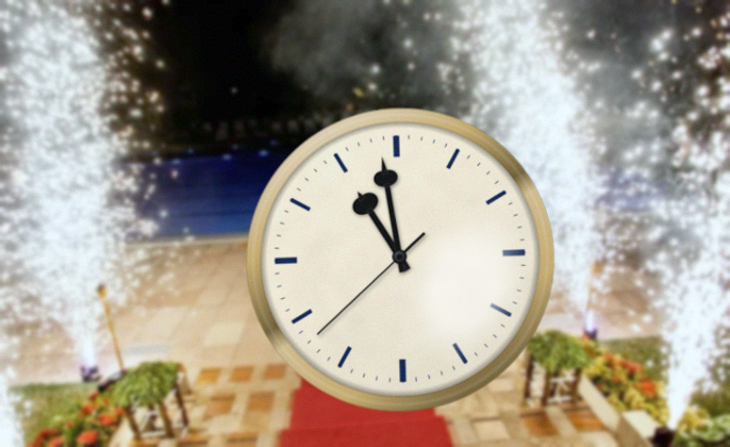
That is 10:58:38
